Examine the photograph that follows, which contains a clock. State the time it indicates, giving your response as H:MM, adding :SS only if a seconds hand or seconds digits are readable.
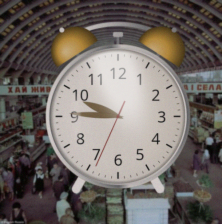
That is 9:45:34
